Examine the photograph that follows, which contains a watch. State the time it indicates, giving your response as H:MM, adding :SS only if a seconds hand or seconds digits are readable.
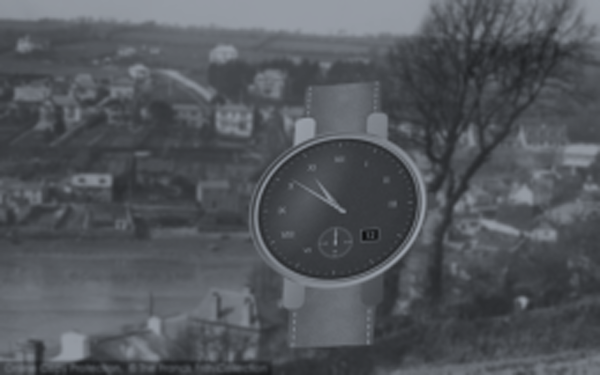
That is 10:51
